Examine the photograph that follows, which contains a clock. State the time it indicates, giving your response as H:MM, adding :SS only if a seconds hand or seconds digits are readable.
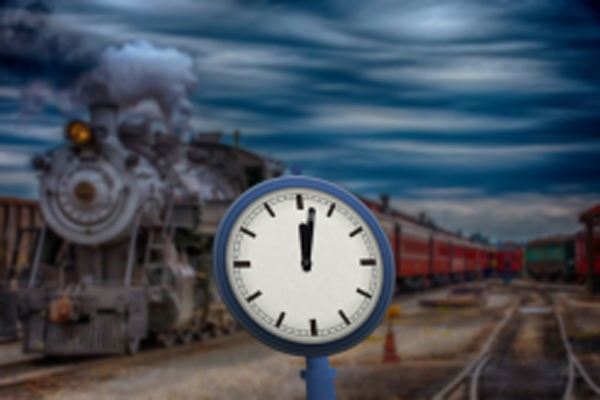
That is 12:02
